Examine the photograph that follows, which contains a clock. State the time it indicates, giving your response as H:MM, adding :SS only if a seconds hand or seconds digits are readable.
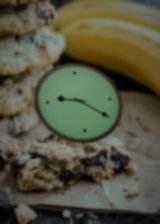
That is 9:21
